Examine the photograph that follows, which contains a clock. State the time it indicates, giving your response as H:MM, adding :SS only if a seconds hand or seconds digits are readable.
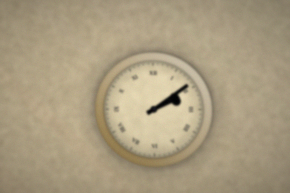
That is 2:09
